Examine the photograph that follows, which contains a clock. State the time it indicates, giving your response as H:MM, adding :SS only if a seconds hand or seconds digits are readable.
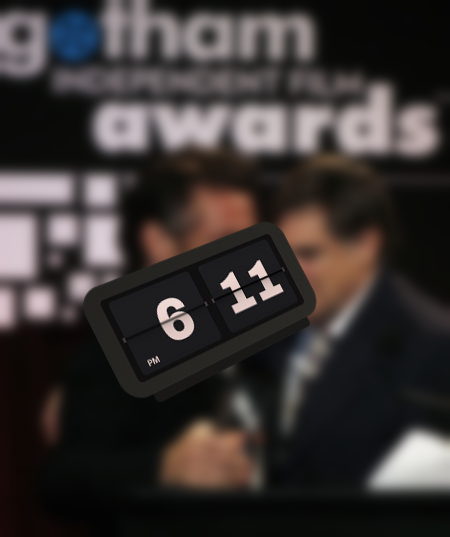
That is 6:11
